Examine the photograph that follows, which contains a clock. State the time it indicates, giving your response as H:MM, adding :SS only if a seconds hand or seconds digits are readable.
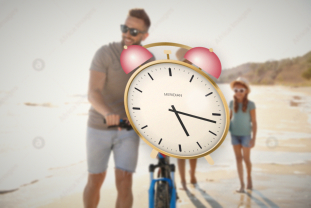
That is 5:17
